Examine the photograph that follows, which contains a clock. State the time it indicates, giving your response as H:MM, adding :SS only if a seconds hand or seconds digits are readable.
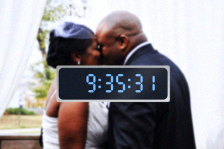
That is 9:35:31
